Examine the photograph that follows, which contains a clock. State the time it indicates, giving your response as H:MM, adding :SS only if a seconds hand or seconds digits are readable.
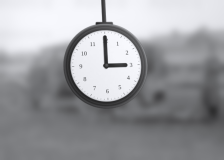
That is 3:00
